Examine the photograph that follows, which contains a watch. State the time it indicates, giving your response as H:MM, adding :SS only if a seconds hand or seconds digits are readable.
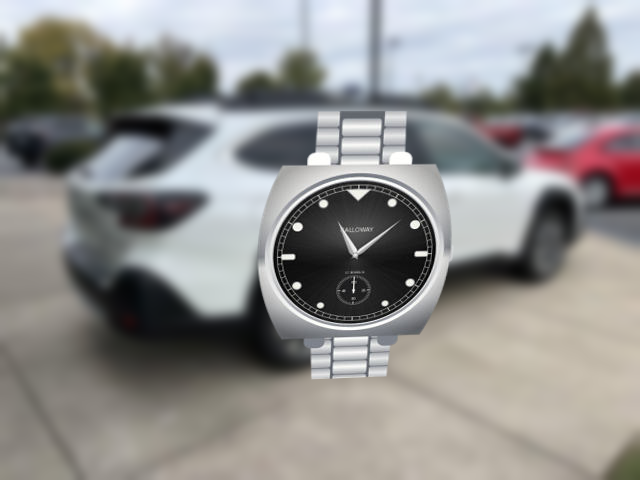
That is 11:08
